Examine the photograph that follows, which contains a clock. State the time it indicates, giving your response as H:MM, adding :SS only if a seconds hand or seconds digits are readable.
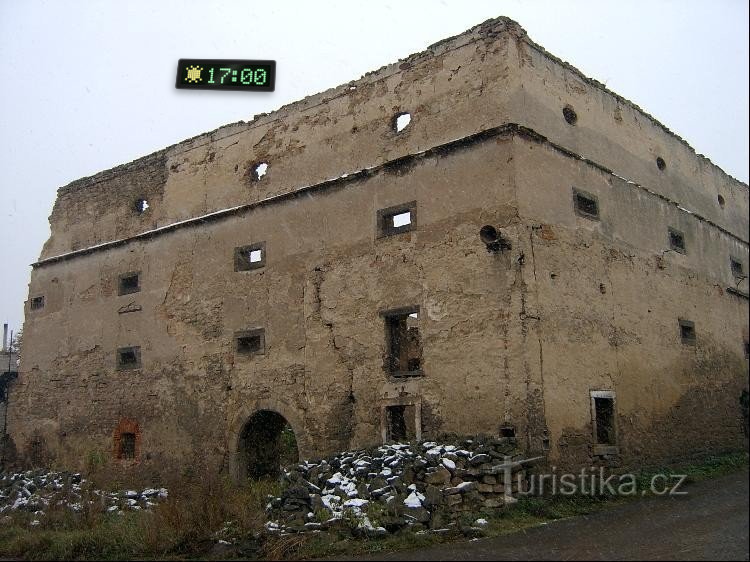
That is 17:00
